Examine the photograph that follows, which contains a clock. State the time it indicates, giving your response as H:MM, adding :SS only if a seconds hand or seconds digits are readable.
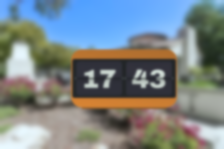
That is 17:43
